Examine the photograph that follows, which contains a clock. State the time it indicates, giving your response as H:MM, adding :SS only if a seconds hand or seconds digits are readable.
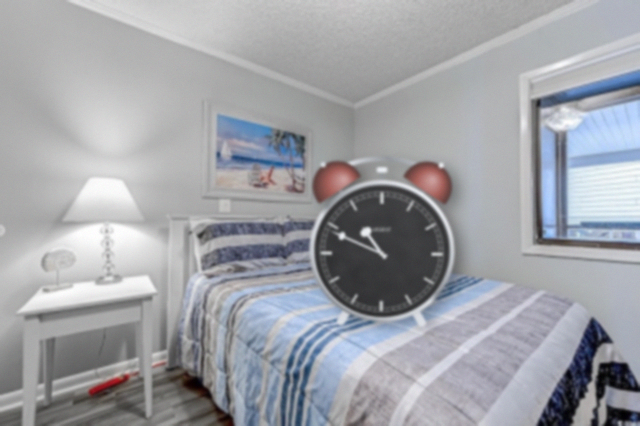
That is 10:49
